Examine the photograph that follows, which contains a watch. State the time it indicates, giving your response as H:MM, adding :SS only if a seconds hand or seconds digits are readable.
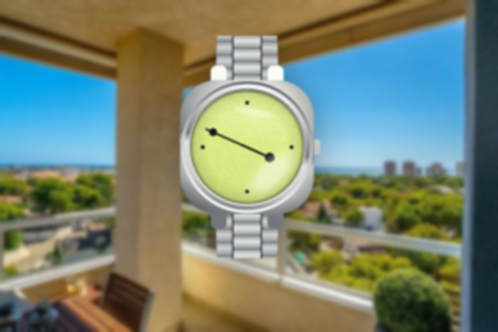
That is 3:49
